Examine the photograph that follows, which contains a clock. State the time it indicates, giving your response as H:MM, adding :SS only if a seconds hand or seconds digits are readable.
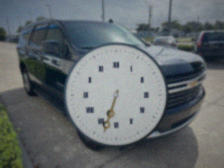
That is 6:33
